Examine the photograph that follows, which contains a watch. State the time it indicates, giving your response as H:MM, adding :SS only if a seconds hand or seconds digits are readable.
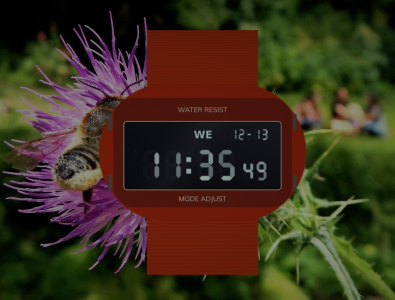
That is 11:35:49
